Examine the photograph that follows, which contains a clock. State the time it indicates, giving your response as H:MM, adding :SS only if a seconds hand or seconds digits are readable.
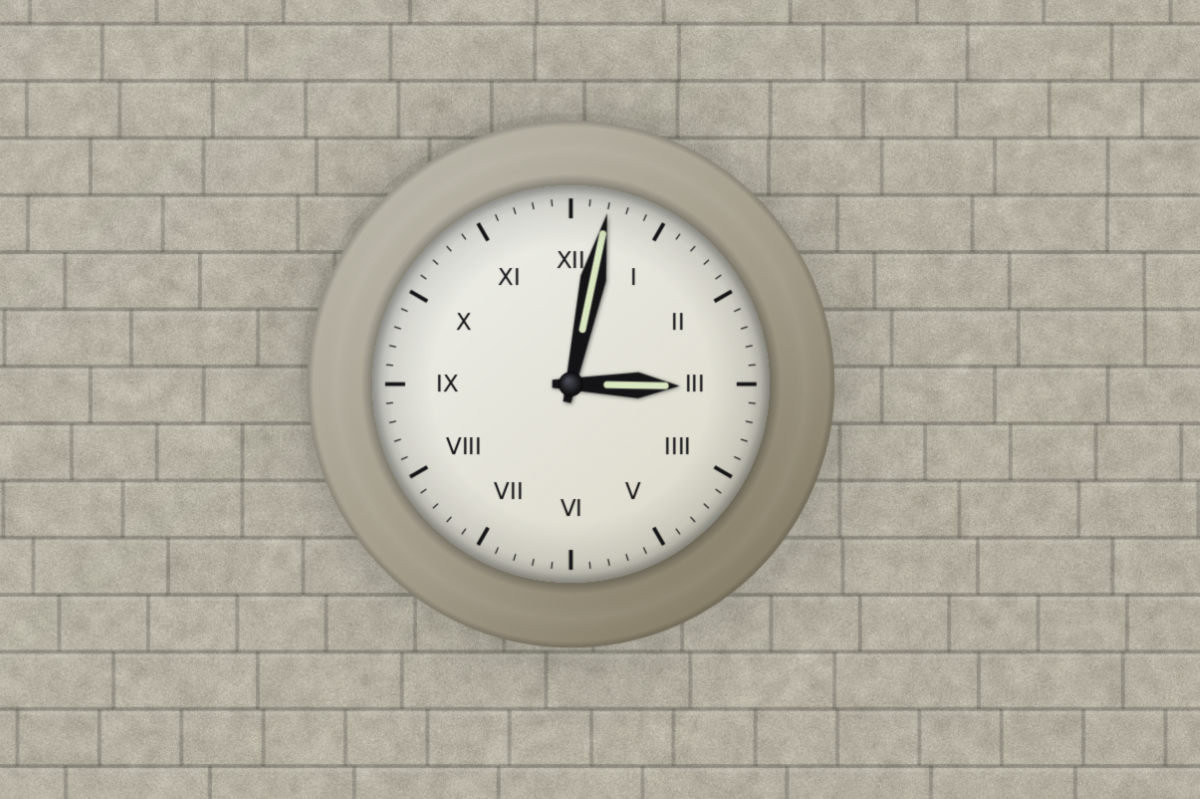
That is 3:02
